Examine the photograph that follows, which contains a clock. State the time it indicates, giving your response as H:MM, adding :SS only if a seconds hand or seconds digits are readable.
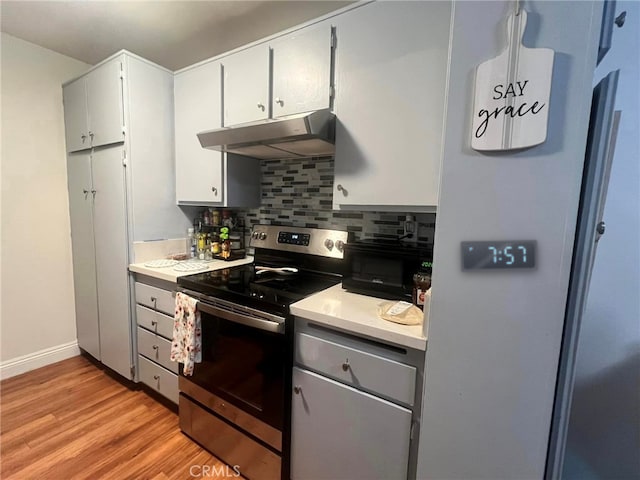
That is 7:57
